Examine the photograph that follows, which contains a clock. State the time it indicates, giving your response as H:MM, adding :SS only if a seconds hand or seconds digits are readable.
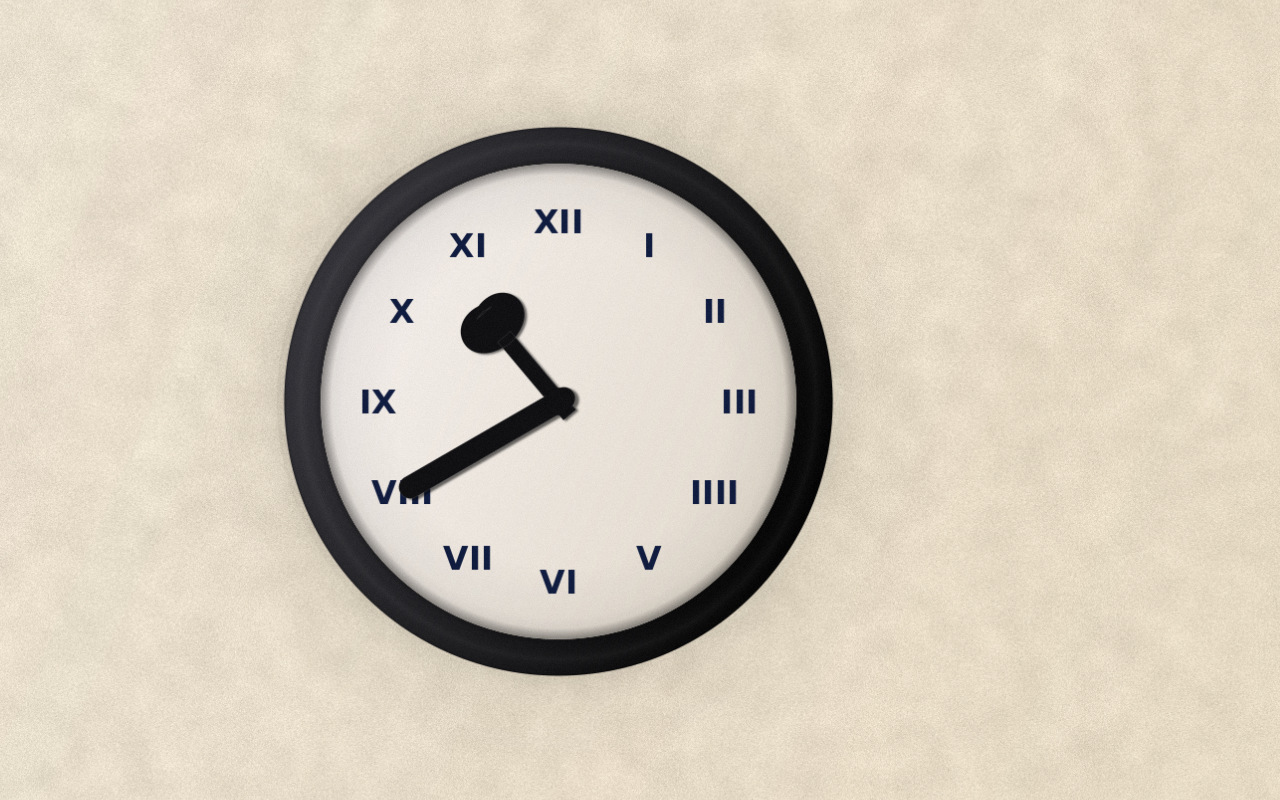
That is 10:40
